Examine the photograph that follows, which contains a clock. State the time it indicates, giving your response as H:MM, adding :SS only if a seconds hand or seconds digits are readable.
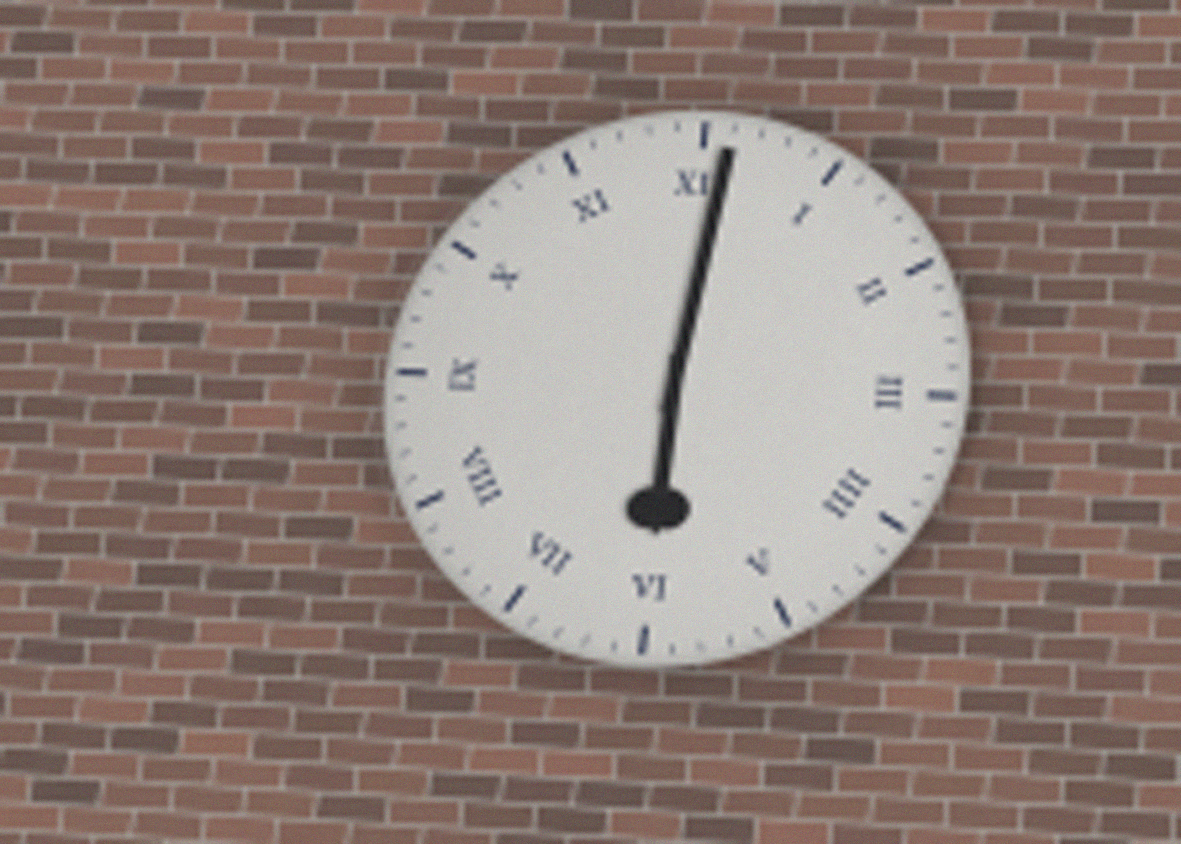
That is 6:01
